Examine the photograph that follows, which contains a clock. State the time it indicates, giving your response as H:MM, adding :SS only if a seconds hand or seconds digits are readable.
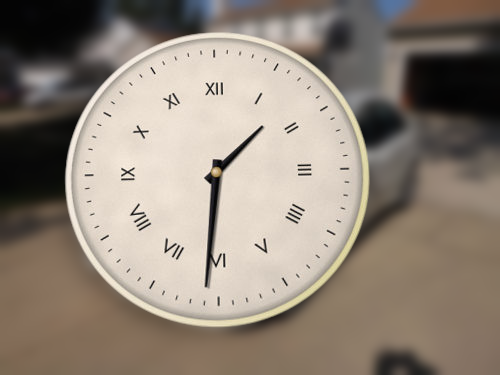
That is 1:31
